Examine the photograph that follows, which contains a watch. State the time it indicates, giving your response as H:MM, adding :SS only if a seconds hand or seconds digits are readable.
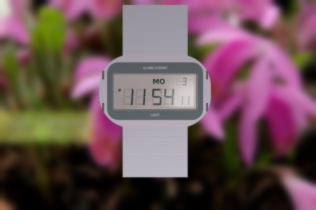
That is 11:54:11
